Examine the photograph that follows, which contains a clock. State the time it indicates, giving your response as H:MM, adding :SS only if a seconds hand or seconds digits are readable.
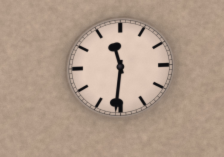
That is 11:31
